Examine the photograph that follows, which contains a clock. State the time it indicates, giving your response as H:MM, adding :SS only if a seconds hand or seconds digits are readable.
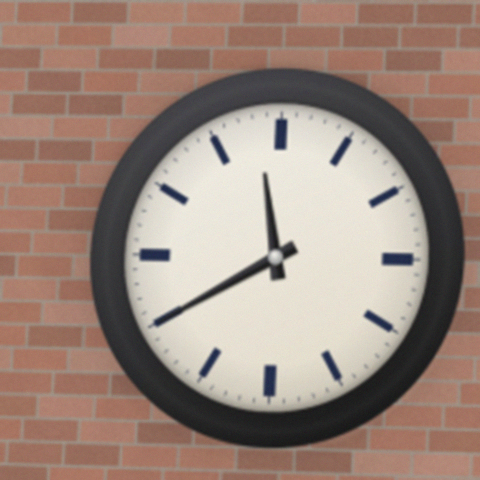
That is 11:40
